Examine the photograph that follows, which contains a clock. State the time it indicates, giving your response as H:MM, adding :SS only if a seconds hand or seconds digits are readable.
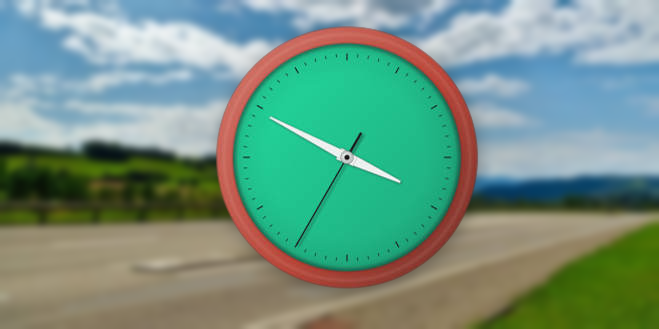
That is 3:49:35
